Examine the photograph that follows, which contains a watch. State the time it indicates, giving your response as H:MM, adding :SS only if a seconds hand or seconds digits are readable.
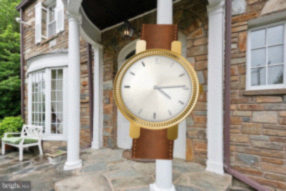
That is 4:14
